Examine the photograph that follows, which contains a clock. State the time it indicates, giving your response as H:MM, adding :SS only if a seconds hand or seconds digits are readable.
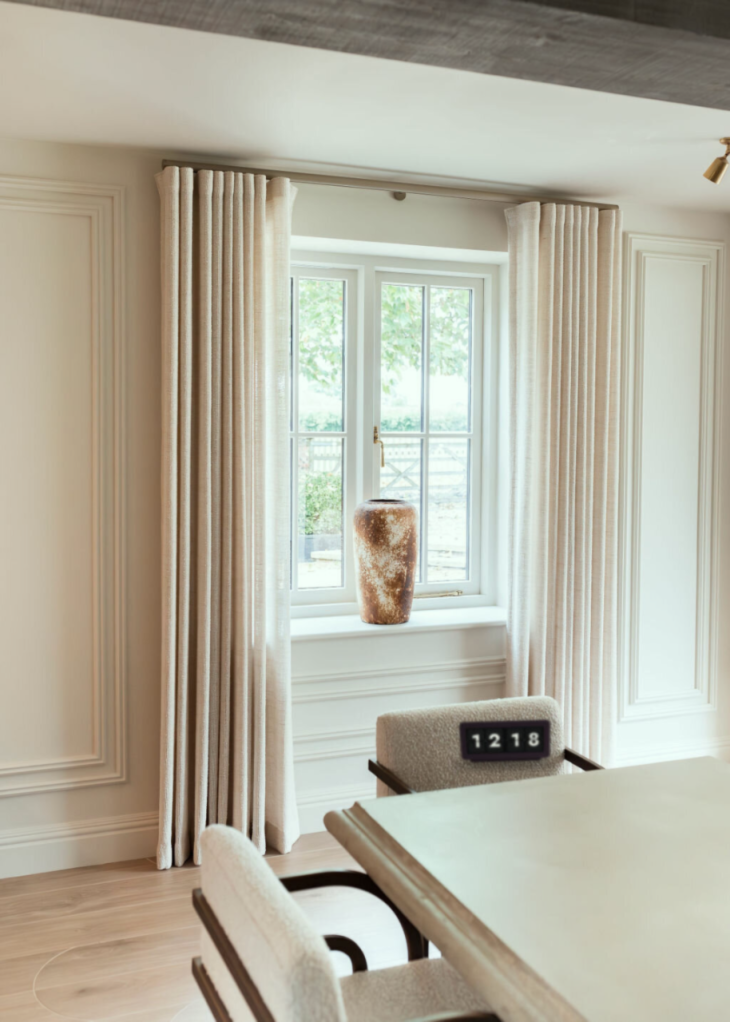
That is 12:18
